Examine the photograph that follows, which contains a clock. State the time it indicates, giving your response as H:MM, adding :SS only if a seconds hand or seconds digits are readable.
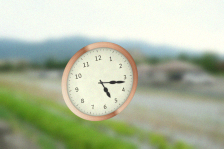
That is 5:17
